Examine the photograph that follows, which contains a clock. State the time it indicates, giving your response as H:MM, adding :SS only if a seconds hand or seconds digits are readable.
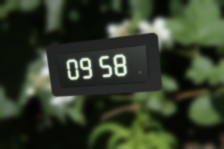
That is 9:58
